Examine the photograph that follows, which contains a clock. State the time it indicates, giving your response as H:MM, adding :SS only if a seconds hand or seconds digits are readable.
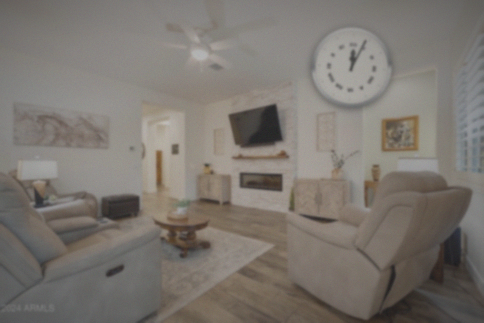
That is 12:04
